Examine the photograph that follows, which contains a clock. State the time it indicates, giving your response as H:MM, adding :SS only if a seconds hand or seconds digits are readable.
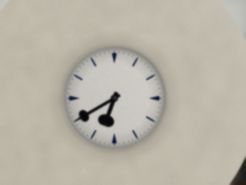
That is 6:40
